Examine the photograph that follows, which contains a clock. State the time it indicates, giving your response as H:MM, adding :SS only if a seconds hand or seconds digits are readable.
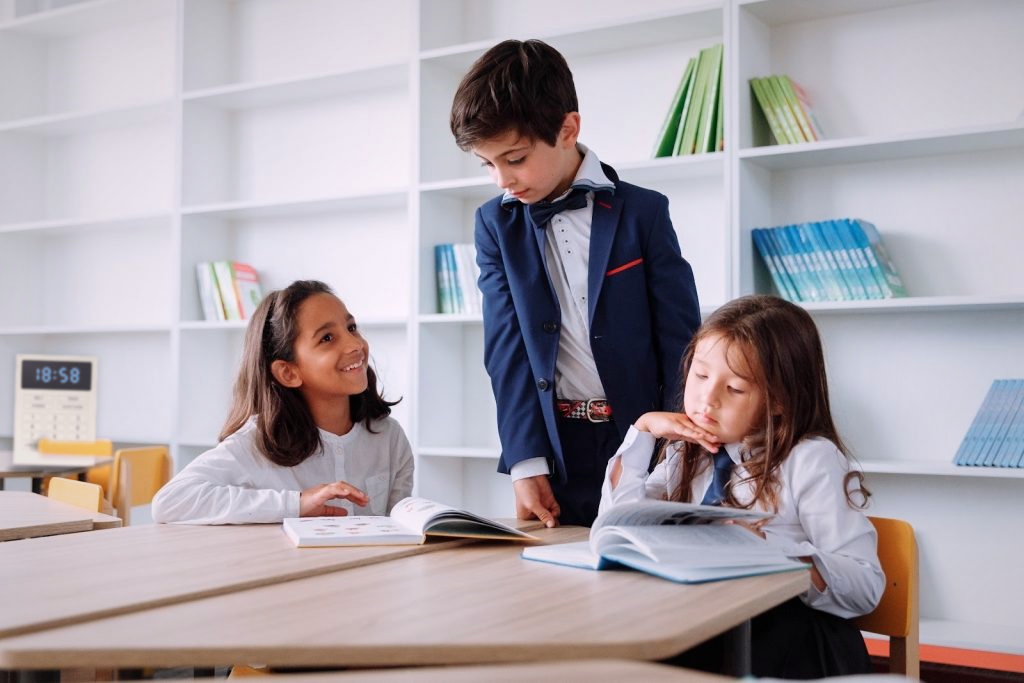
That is 18:58
